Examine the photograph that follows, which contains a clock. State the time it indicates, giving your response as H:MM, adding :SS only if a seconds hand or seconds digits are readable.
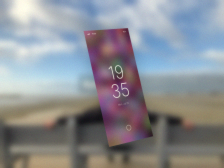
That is 19:35
